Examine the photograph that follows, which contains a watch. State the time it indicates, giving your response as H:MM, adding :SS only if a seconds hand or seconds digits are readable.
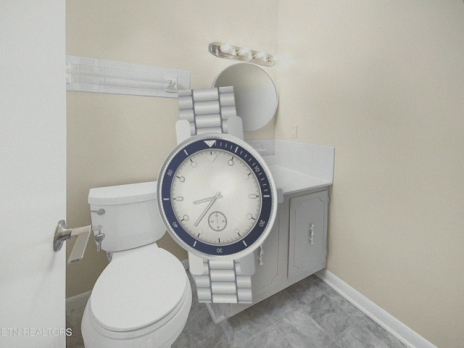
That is 8:37
